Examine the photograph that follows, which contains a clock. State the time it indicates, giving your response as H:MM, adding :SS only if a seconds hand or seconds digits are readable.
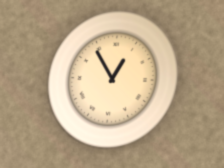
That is 12:54
